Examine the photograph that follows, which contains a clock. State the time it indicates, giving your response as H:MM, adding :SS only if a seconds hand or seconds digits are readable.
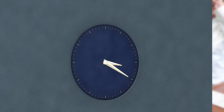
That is 3:20
